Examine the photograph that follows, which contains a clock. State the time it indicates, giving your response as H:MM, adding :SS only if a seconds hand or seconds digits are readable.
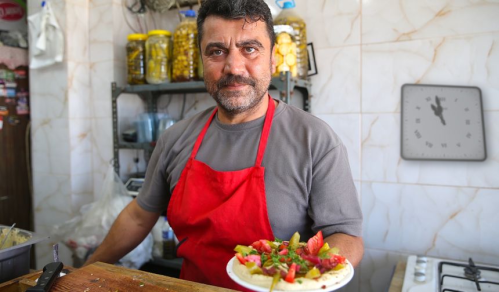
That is 10:58
